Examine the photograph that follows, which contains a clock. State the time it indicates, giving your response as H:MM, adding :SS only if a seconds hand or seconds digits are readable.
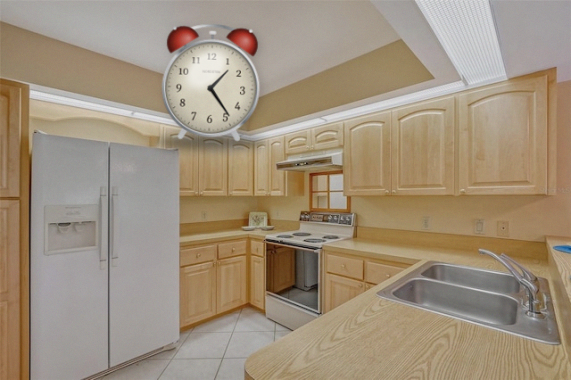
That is 1:24
